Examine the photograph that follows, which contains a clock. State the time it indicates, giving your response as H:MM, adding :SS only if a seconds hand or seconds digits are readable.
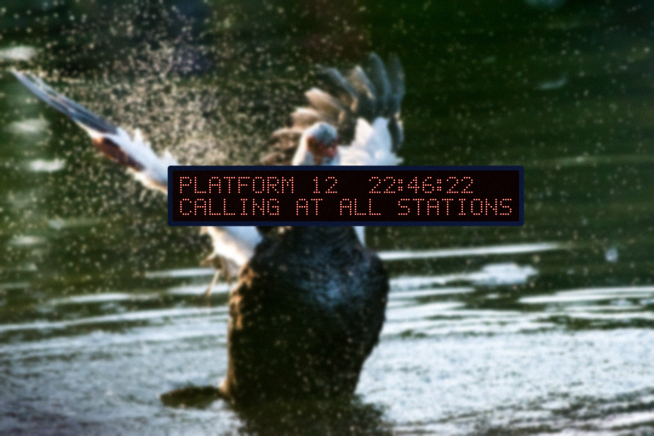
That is 22:46:22
